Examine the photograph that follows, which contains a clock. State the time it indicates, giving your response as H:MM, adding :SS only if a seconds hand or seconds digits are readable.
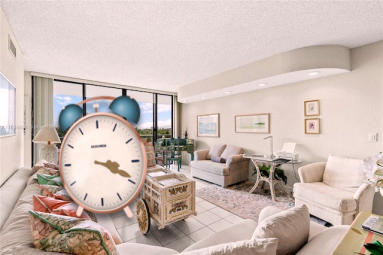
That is 3:19
